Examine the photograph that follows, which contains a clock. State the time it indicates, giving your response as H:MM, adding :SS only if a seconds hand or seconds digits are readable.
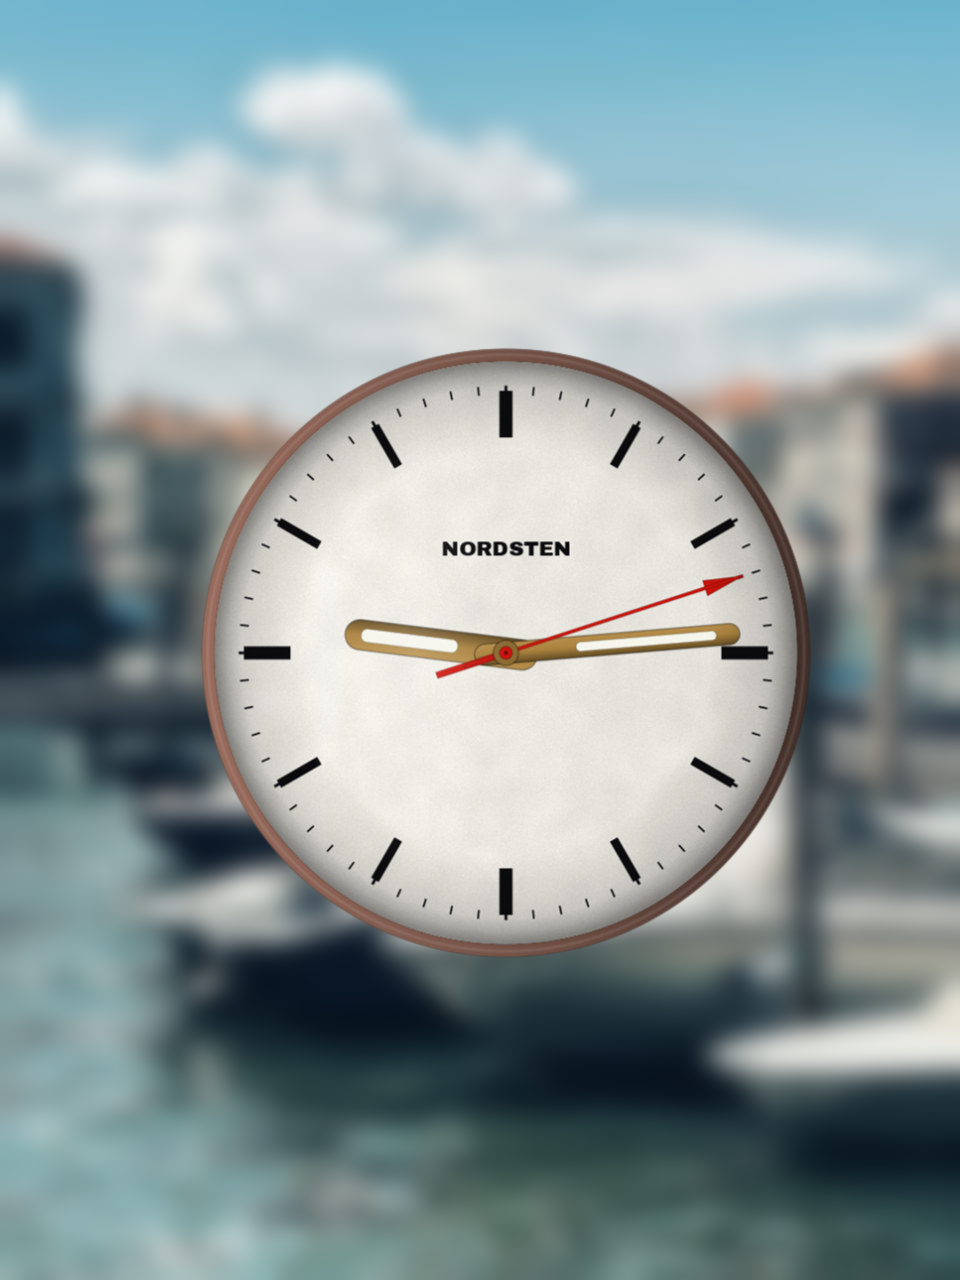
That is 9:14:12
